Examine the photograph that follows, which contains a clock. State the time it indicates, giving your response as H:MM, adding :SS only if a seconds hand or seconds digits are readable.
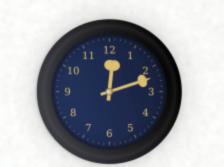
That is 12:12
